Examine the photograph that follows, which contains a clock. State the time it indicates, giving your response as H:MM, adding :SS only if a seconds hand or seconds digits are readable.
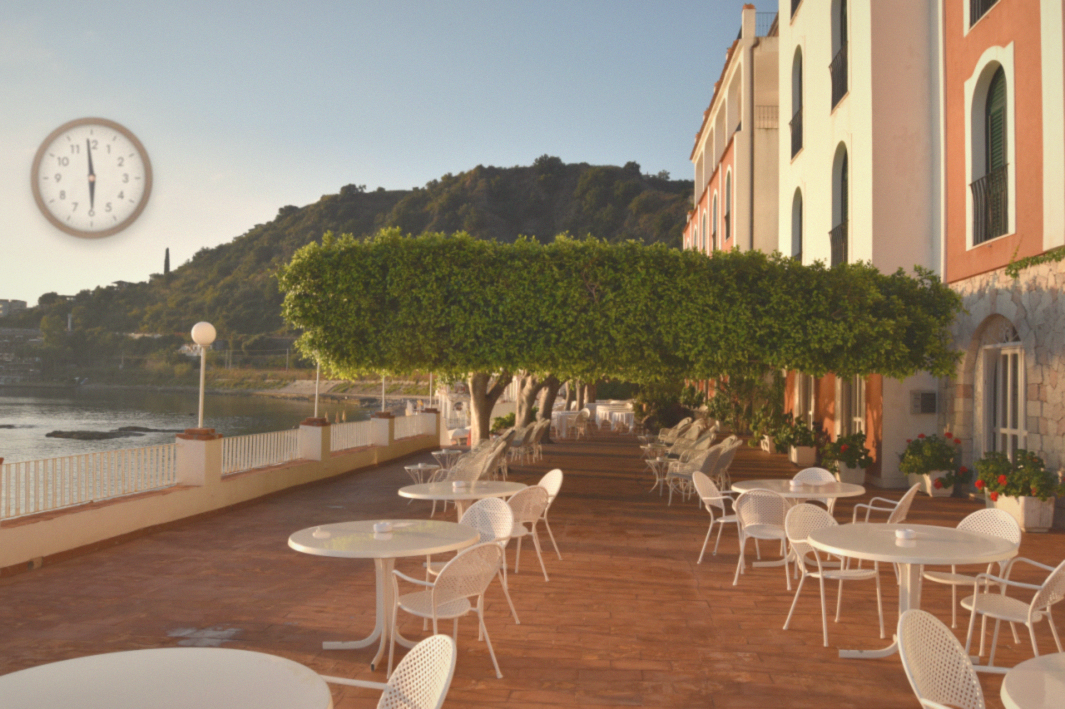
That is 5:59
